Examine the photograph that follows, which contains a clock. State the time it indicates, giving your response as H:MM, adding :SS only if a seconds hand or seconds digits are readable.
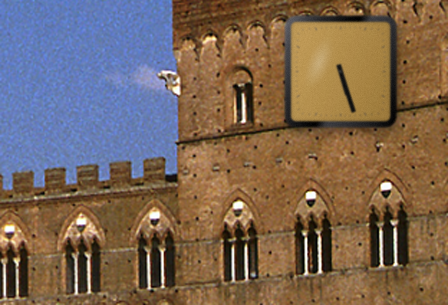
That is 5:27
